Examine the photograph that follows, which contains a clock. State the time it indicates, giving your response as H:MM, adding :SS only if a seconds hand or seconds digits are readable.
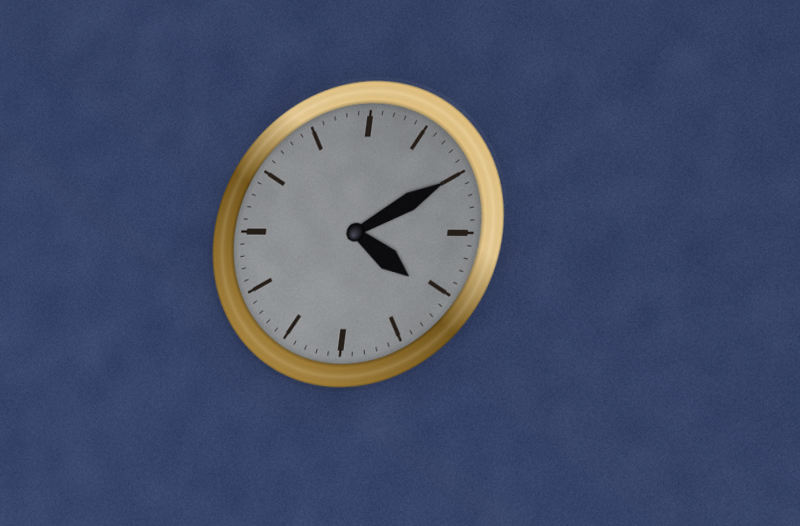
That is 4:10
